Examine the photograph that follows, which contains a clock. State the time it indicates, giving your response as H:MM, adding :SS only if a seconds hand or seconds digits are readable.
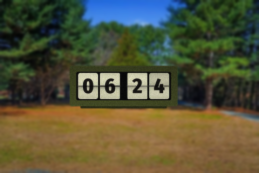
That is 6:24
